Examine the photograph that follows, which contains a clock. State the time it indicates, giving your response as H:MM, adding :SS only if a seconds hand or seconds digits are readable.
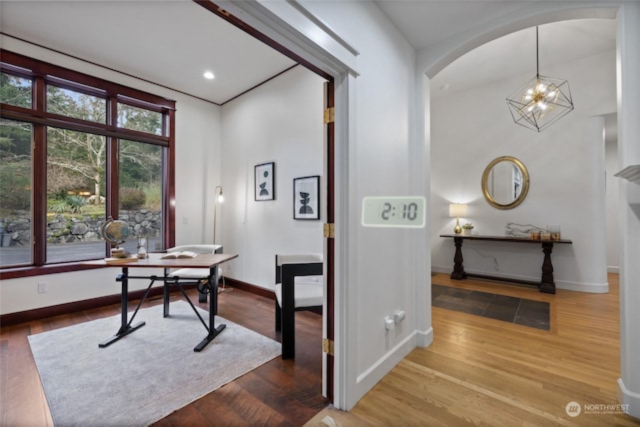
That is 2:10
